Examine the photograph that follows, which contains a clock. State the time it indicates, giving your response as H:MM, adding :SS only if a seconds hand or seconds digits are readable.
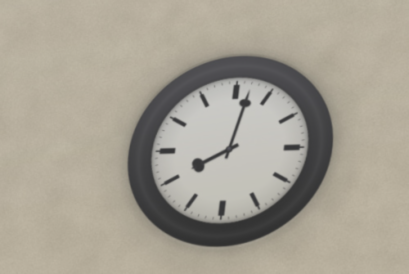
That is 8:02
